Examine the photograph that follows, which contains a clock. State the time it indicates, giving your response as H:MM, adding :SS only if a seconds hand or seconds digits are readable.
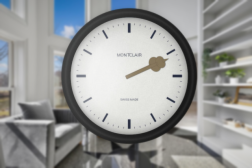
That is 2:11
